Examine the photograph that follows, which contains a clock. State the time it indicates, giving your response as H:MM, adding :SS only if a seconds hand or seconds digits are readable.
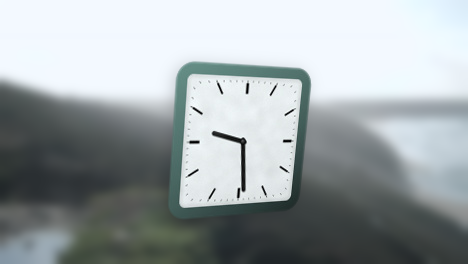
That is 9:29
